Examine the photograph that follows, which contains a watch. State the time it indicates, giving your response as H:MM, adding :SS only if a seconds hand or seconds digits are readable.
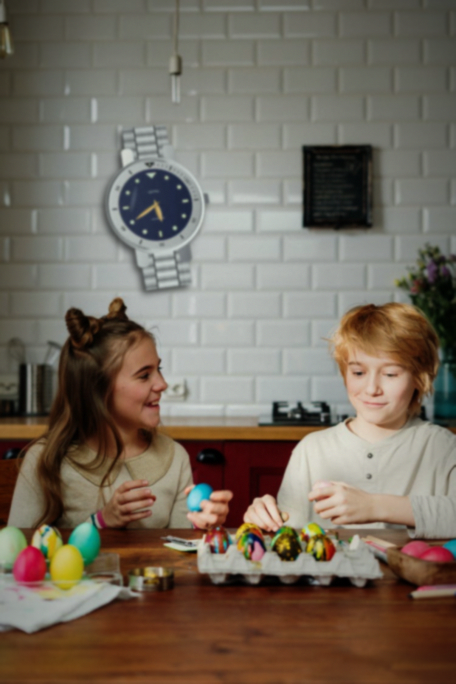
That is 5:40
